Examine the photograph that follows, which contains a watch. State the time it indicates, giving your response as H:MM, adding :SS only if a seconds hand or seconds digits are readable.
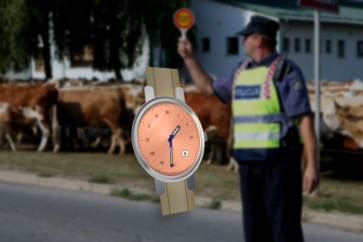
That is 1:31
